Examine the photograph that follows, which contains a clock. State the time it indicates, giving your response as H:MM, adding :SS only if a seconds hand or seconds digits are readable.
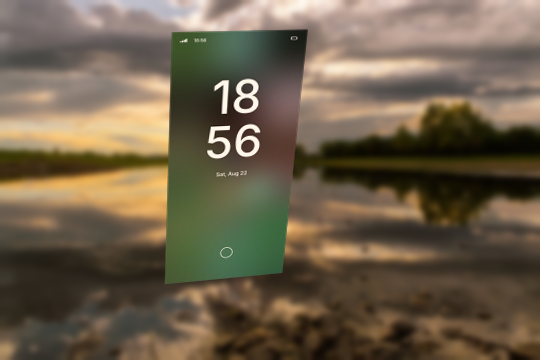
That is 18:56
